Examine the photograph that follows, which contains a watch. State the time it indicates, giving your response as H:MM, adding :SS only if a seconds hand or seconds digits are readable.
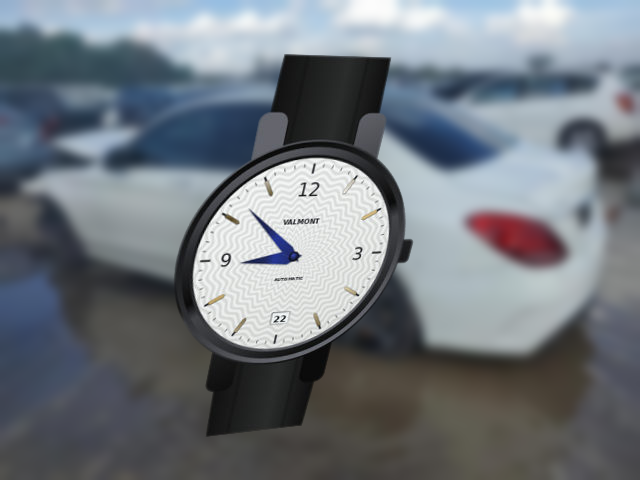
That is 8:52
